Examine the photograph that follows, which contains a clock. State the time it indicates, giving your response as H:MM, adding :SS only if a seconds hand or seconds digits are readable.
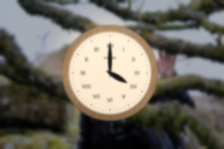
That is 4:00
